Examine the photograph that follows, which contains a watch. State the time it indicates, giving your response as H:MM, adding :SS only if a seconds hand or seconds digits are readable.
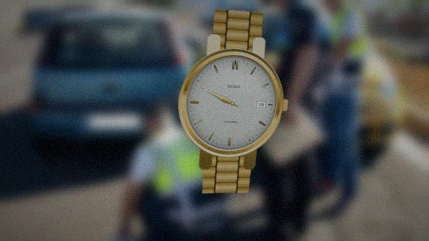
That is 9:49
